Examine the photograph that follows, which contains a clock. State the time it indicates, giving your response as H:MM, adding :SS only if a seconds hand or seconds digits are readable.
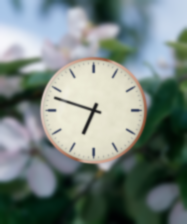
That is 6:48
